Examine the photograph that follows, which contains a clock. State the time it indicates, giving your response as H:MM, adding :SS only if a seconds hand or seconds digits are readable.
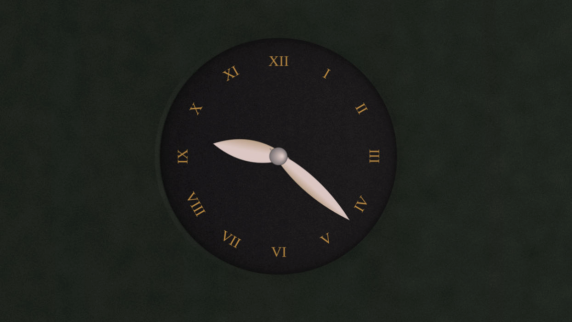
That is 9:22
